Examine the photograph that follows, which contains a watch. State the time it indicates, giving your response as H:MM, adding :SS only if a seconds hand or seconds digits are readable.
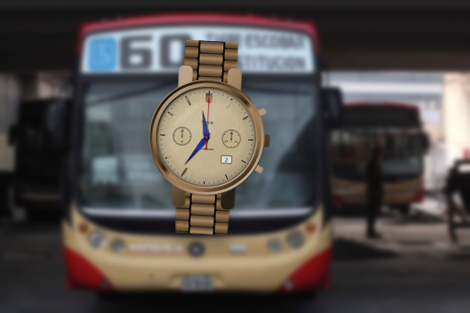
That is 11:36
